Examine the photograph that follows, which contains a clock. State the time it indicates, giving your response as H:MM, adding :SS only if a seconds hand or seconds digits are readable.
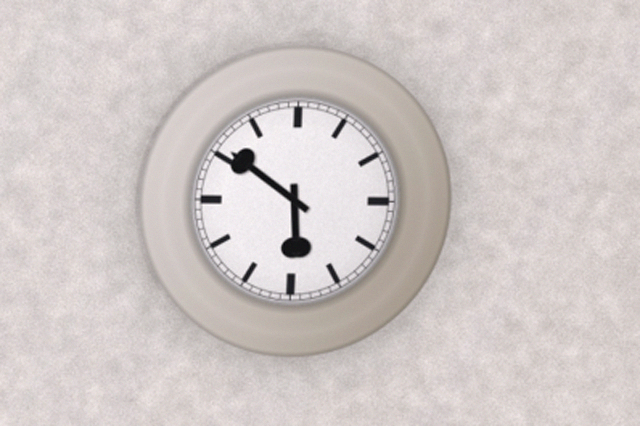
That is 5:51
